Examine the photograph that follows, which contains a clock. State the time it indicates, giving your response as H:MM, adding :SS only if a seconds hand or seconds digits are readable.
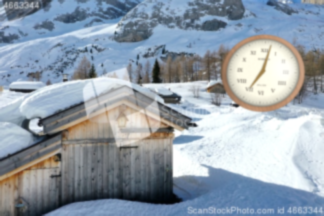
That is 7:02
